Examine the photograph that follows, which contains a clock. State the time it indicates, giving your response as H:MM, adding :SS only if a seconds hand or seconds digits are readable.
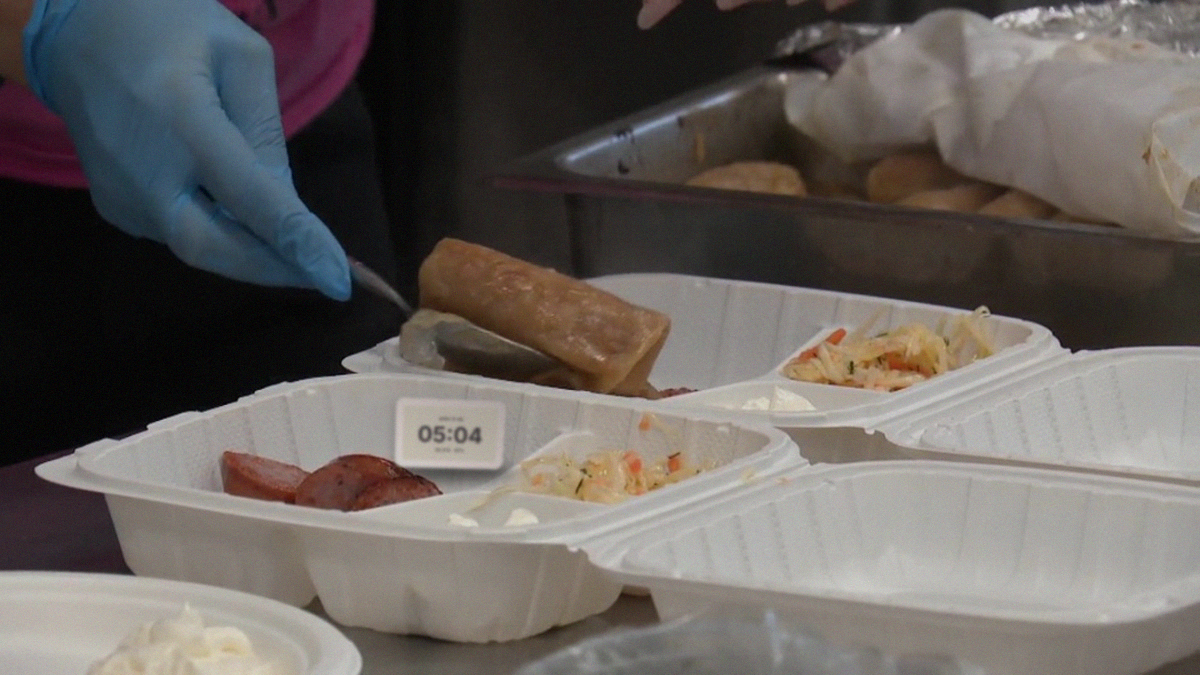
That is 5:04
